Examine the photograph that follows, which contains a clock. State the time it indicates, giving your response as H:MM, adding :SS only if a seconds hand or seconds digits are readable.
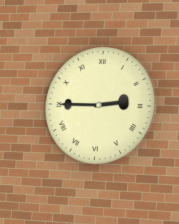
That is 2:45
